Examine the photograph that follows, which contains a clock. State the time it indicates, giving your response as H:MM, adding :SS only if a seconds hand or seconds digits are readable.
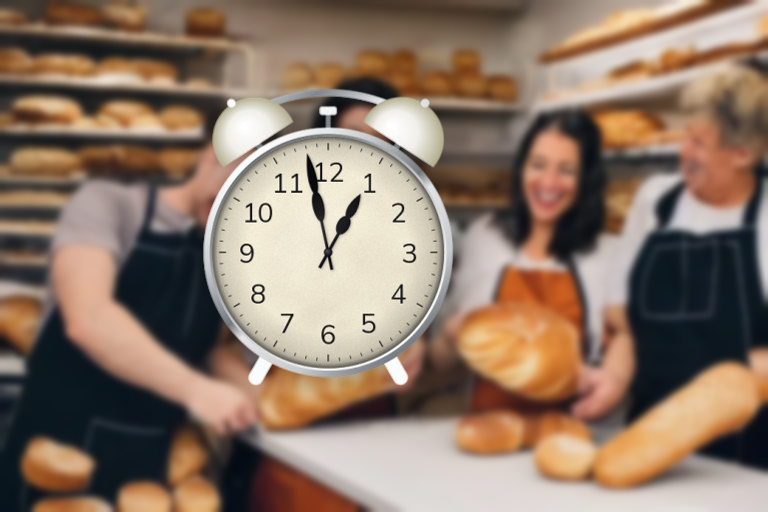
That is 12:58
